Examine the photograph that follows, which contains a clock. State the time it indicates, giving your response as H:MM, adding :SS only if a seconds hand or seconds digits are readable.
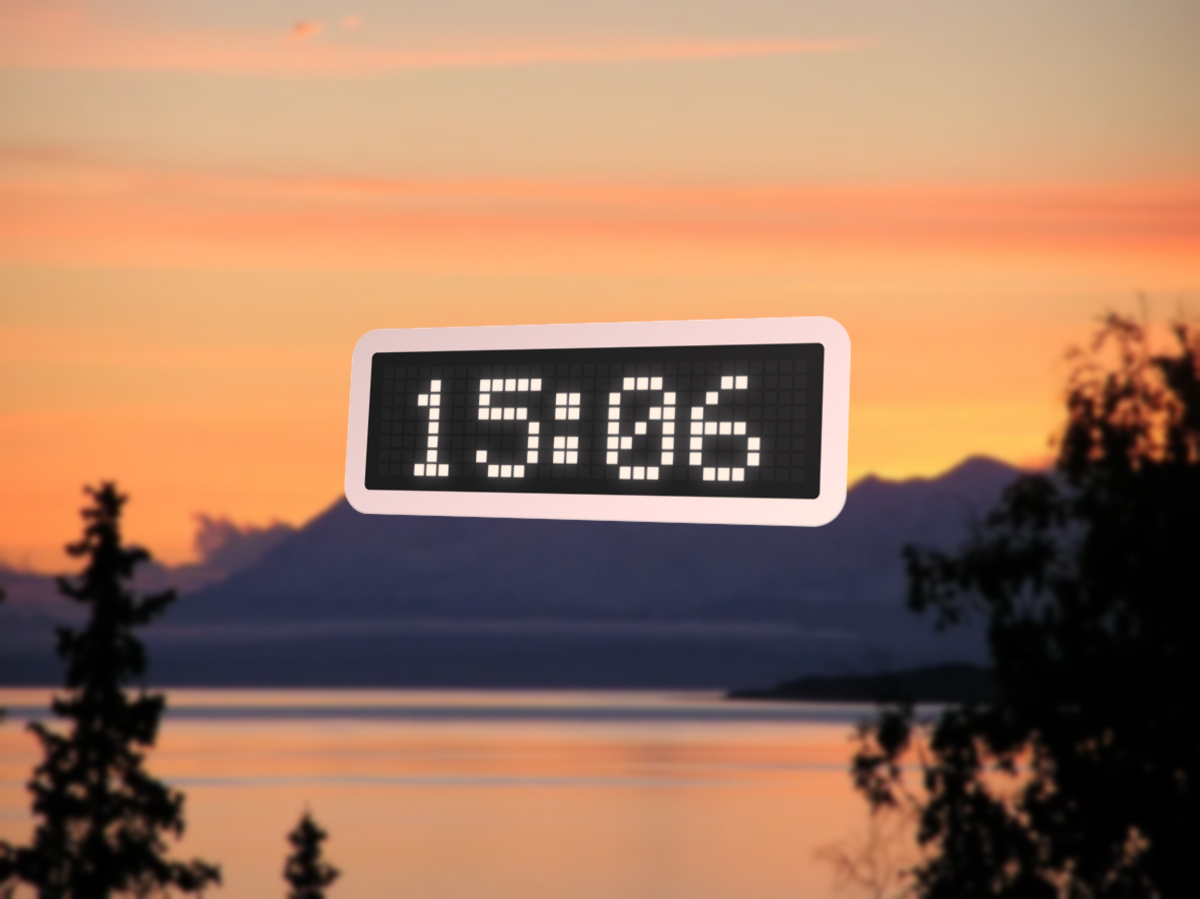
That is 15:06
